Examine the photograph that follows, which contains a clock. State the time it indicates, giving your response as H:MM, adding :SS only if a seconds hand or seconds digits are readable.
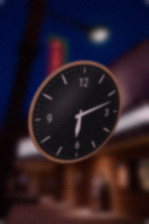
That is 6:12
